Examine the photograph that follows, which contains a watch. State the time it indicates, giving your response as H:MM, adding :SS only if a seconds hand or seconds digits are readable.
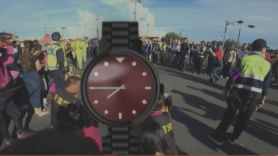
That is 7:45
